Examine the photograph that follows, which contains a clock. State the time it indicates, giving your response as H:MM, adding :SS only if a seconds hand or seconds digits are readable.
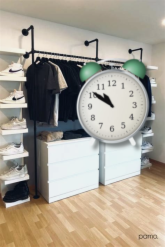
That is 10:51
